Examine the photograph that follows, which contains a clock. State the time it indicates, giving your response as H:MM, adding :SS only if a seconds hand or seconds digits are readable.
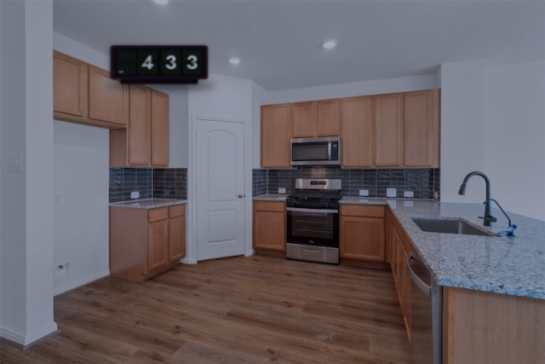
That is 4:33
